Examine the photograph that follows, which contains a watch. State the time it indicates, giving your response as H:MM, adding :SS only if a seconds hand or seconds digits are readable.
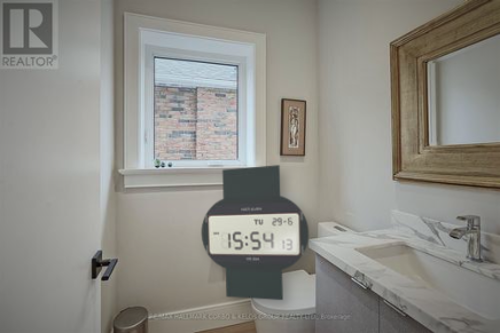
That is 15:54:13
